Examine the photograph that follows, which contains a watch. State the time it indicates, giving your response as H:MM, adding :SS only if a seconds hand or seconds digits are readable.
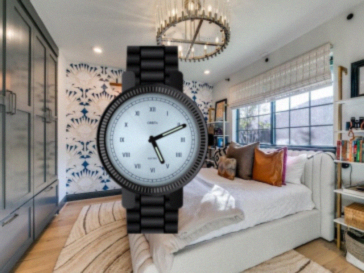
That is 5:11
